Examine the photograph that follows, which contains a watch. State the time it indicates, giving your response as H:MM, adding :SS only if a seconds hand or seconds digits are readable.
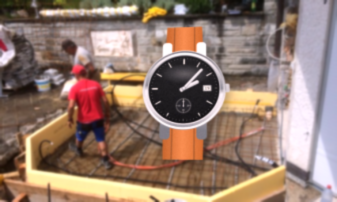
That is 2:07
